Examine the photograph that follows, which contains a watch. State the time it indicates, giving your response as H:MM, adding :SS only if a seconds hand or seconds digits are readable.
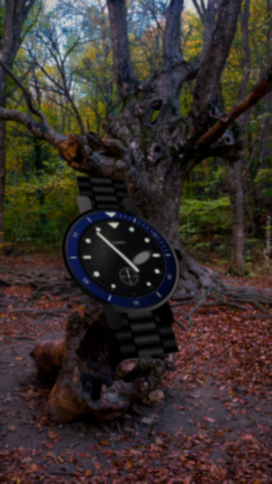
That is 4:54
